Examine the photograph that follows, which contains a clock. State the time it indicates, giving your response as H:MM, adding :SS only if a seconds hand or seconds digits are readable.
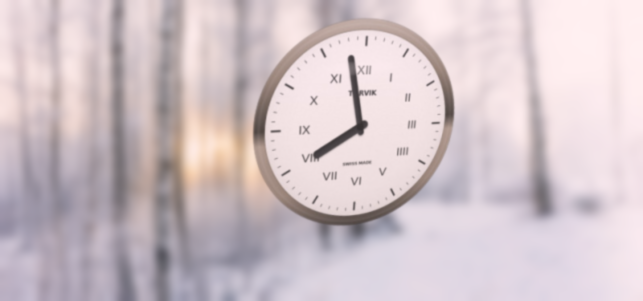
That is 7:58
